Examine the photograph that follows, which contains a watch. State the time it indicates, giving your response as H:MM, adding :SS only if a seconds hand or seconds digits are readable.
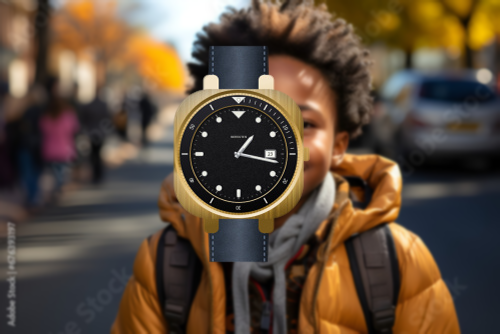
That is 1:17
